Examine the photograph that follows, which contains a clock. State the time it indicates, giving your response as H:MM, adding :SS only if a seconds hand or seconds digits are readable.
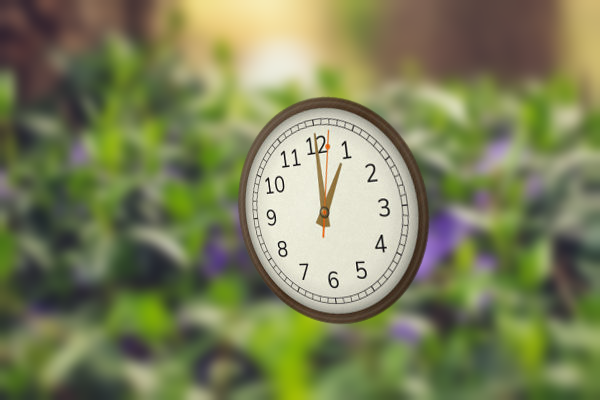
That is 1:00:02
